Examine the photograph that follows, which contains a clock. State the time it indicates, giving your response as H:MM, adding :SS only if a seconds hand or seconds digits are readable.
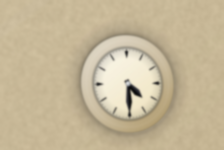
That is 4:30
